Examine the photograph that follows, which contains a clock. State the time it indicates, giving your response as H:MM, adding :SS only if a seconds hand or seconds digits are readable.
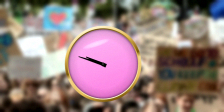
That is 9:48
